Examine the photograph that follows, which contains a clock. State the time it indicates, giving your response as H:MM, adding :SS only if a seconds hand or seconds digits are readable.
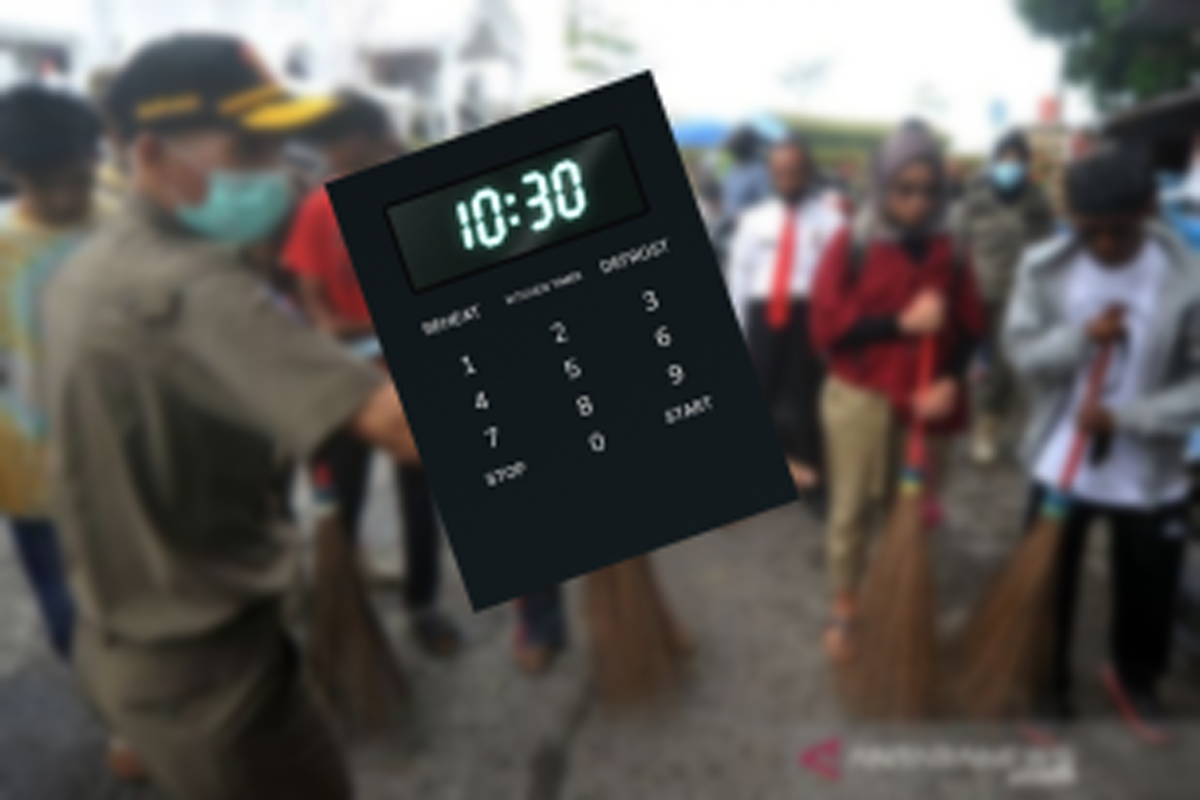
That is 10:30
